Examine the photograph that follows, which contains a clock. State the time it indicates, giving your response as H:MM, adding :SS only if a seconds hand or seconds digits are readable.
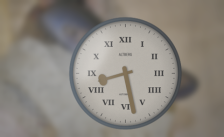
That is 8:28
